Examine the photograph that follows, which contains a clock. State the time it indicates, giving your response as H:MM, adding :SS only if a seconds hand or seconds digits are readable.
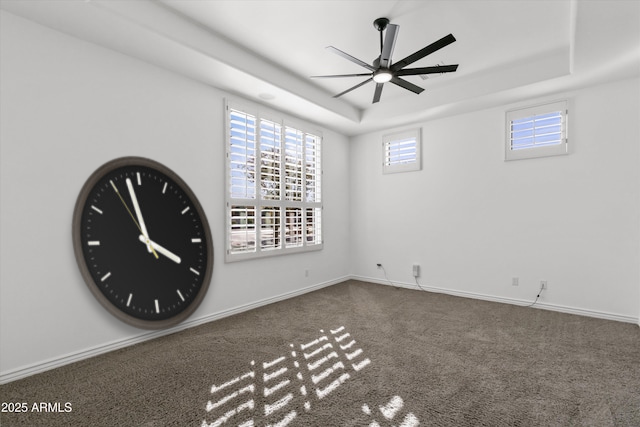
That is 3:57:55
